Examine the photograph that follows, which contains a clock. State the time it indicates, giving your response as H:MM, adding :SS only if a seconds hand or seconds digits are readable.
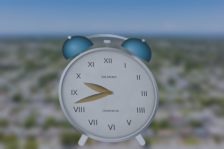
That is 9:42
